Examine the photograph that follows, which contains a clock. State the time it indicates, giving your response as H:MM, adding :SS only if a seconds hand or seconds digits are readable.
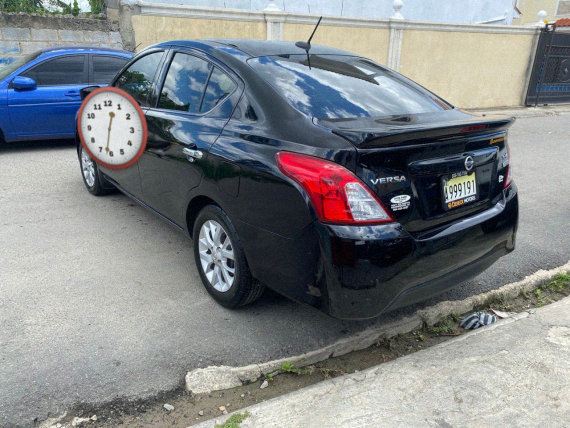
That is 12:32
